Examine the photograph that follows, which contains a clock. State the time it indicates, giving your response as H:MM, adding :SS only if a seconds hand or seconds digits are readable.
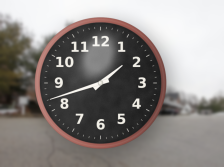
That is 1:42
